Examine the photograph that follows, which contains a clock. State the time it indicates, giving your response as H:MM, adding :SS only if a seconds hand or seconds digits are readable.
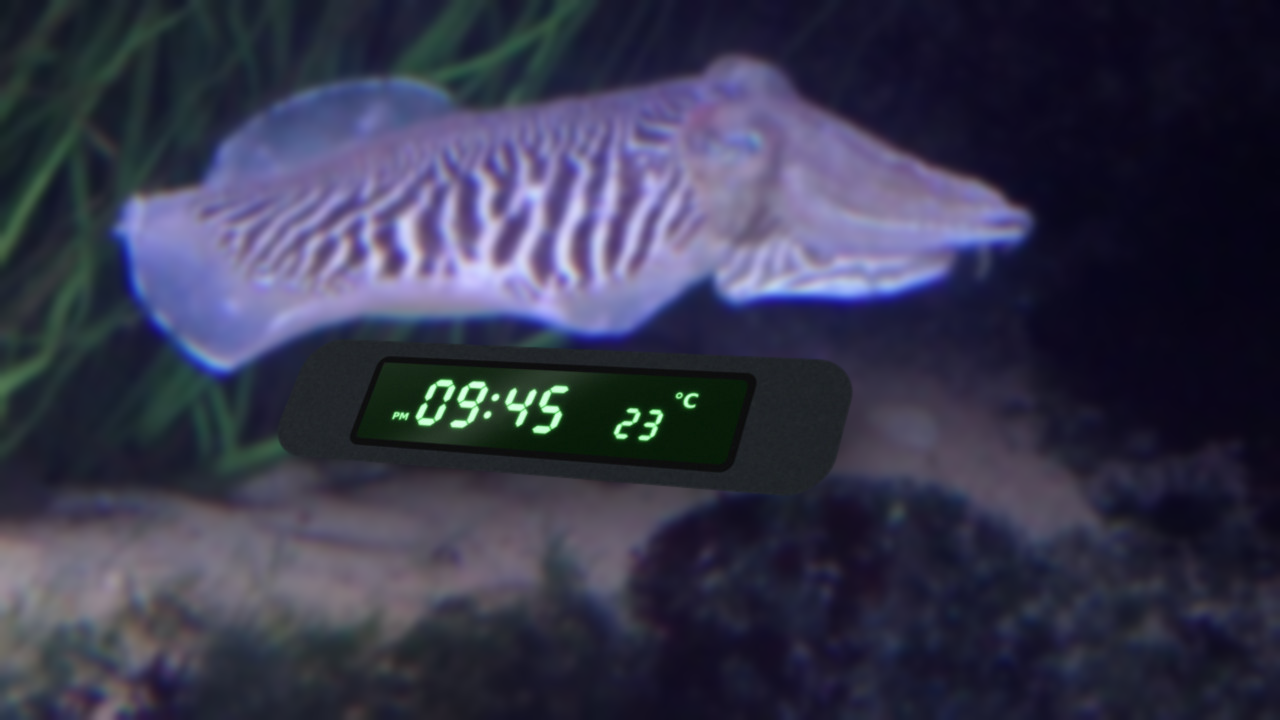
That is 9:45
